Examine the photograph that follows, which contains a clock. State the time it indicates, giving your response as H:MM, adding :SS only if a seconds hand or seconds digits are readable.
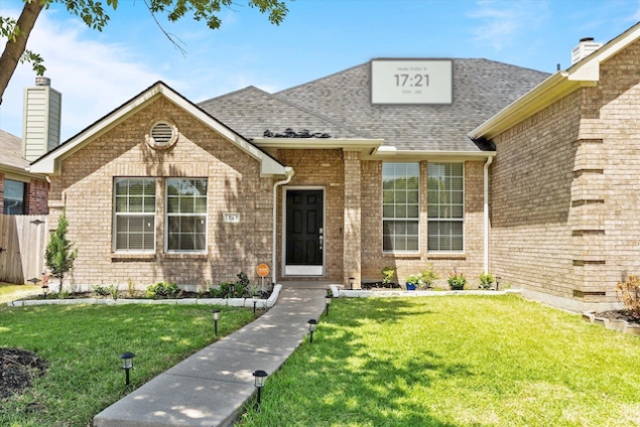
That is 17:21
